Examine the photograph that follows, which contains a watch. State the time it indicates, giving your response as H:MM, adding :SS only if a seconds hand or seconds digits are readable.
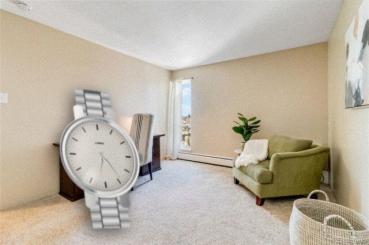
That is 6:24
